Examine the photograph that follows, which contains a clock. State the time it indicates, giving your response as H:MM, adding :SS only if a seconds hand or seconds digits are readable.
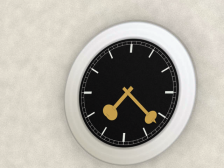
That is 7:22
